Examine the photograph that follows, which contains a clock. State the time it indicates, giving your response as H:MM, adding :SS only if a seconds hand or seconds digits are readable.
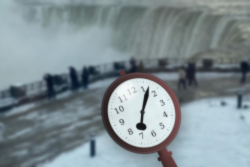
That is 7:07
